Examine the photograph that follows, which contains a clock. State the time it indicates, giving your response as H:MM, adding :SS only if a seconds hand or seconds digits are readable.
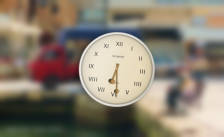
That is 6:29
